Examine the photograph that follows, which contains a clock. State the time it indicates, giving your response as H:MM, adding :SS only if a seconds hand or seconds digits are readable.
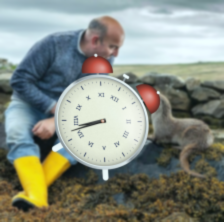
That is 7:37
